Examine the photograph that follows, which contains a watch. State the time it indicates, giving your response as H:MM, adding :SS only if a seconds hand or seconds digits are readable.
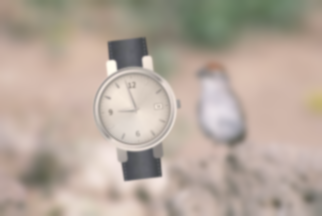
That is 8:58
